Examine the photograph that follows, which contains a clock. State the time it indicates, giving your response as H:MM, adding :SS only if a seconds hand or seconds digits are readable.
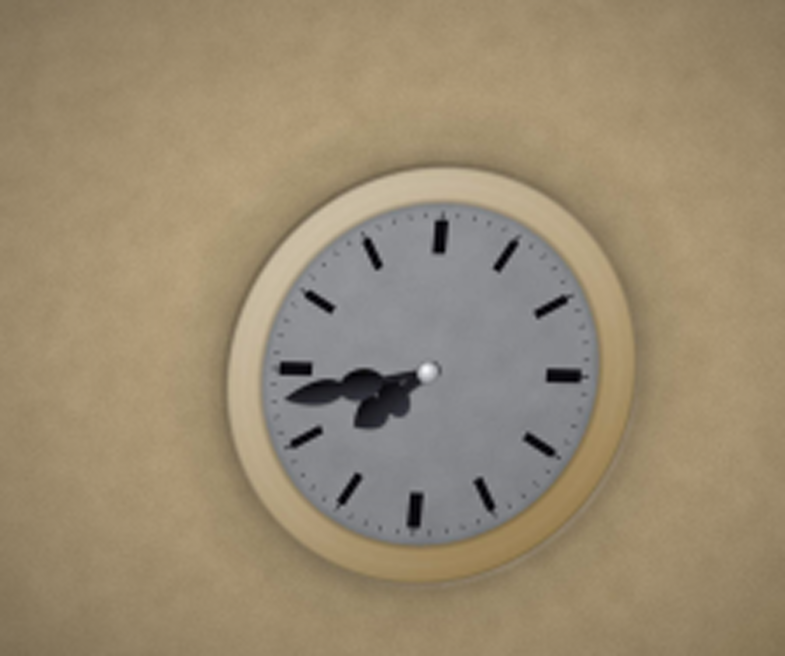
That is 7:43
